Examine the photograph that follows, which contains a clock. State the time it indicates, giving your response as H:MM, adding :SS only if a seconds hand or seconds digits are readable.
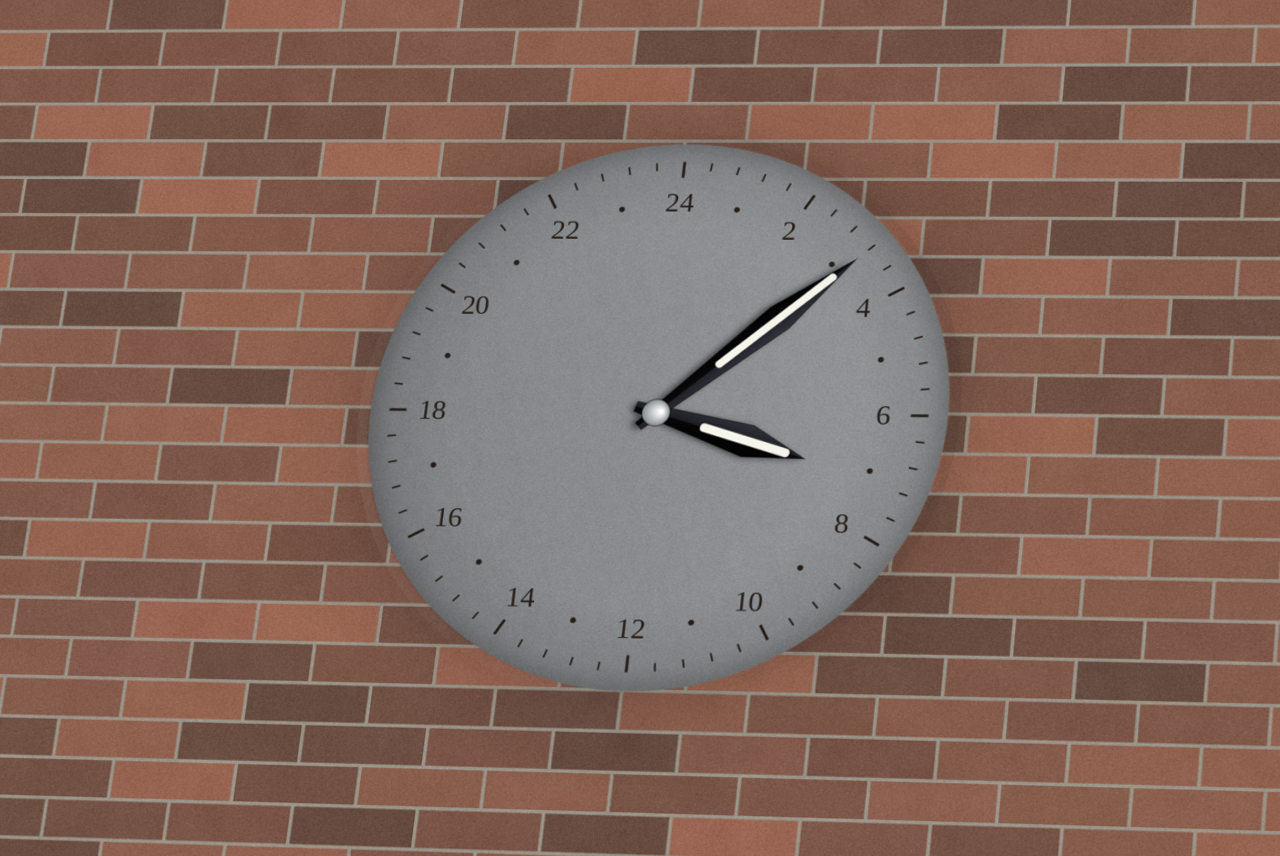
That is 7:08
